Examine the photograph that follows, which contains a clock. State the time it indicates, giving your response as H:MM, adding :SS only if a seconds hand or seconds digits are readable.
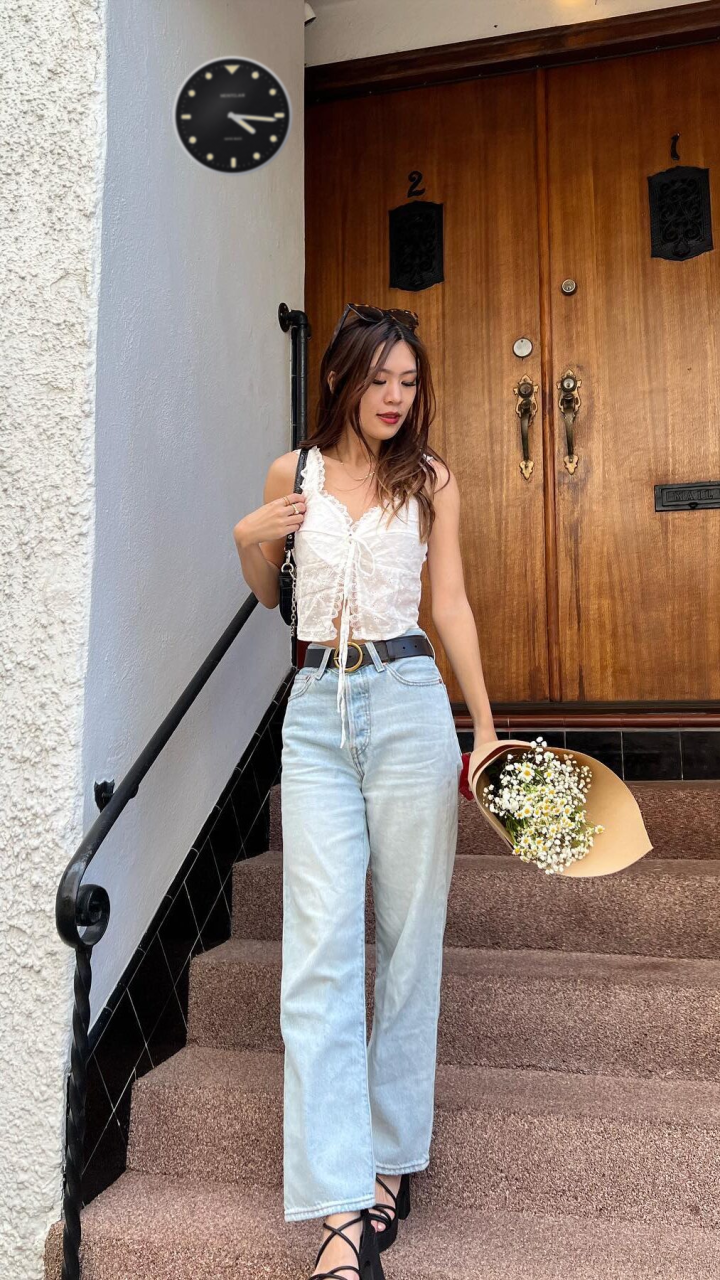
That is 4:16
